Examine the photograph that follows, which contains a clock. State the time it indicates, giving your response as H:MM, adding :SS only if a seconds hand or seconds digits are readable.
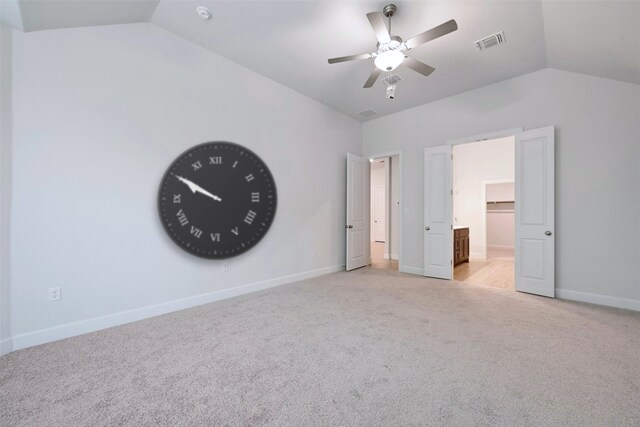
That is 9:50
